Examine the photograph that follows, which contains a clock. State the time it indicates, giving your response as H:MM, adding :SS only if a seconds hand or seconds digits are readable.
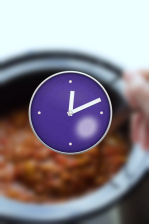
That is 12:11
